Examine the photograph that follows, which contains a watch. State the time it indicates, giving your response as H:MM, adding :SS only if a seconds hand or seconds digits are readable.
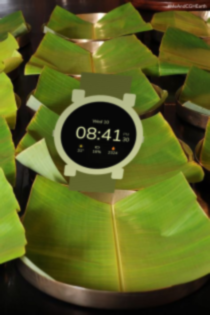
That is 8:41
